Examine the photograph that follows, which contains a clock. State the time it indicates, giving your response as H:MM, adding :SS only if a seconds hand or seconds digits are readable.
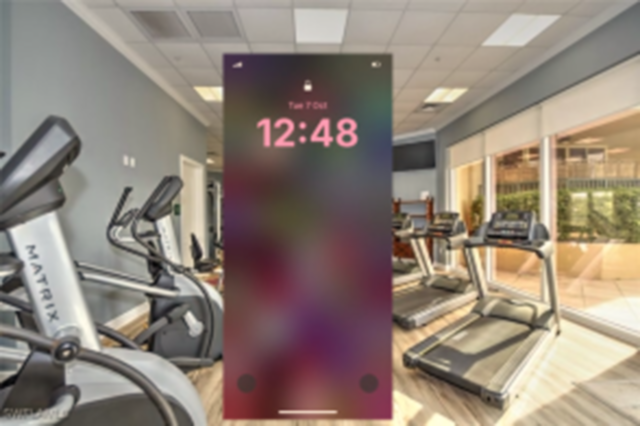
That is 12:48
